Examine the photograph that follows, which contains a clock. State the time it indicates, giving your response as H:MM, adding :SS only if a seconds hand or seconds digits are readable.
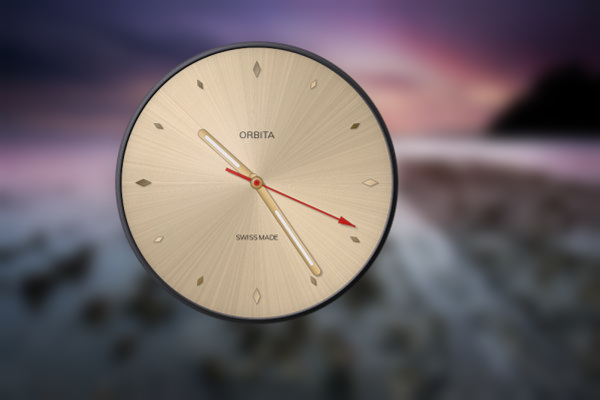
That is 10:24:19
